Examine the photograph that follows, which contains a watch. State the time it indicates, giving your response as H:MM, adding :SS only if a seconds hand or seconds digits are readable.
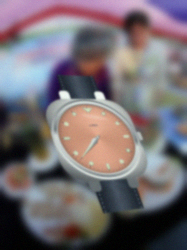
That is 7:38
